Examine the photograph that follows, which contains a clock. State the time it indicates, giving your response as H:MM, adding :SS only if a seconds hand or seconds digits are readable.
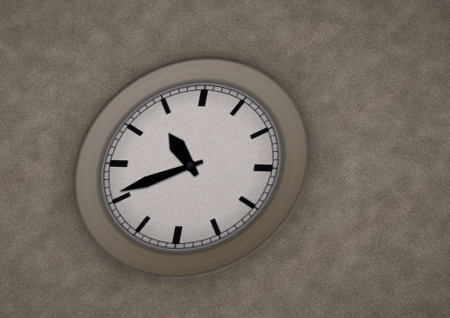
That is 10:41
